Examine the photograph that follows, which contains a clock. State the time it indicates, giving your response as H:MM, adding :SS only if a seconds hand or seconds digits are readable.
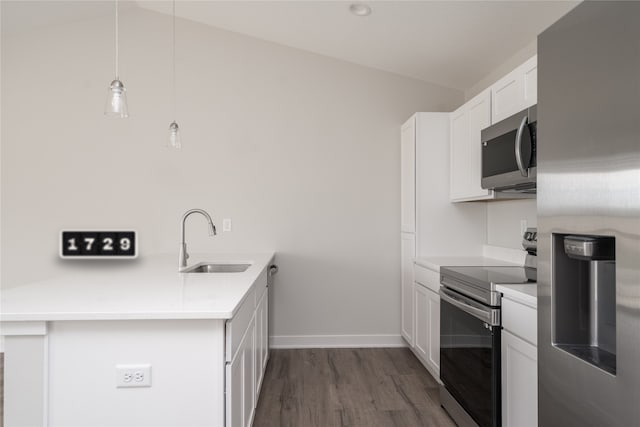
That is 17:29
